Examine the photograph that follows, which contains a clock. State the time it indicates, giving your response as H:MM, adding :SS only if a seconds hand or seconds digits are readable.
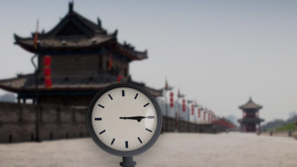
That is 3:15
